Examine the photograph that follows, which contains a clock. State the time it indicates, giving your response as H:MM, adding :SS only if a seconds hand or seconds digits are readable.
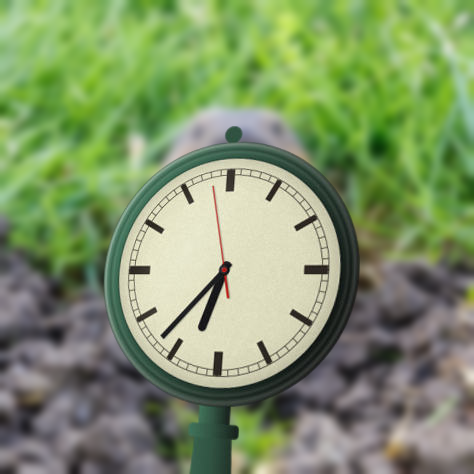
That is 6:36:58
